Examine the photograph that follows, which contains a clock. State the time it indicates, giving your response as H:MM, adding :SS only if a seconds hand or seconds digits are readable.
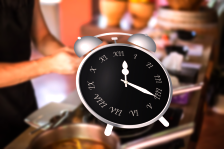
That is 12:21
